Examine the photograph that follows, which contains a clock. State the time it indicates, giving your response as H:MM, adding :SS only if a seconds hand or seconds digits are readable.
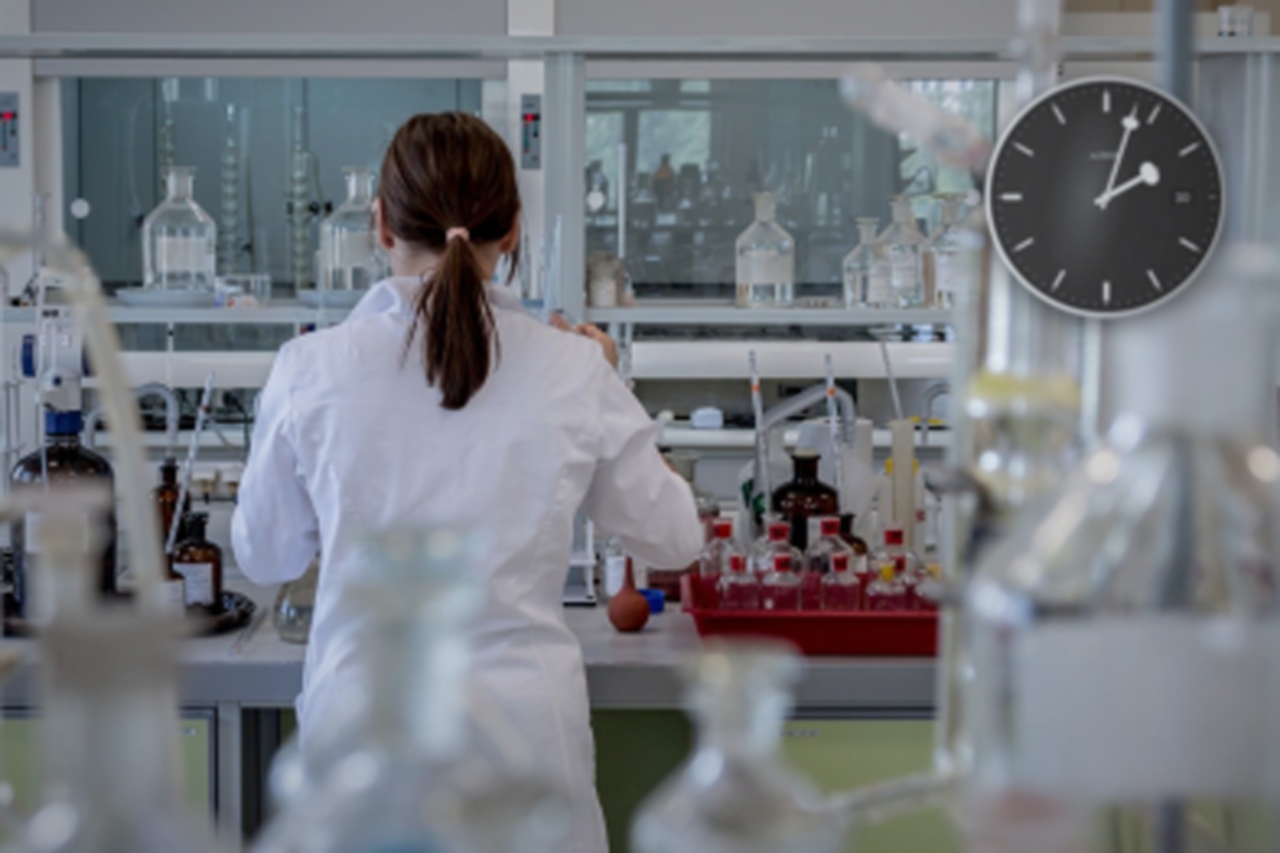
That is 2:03
